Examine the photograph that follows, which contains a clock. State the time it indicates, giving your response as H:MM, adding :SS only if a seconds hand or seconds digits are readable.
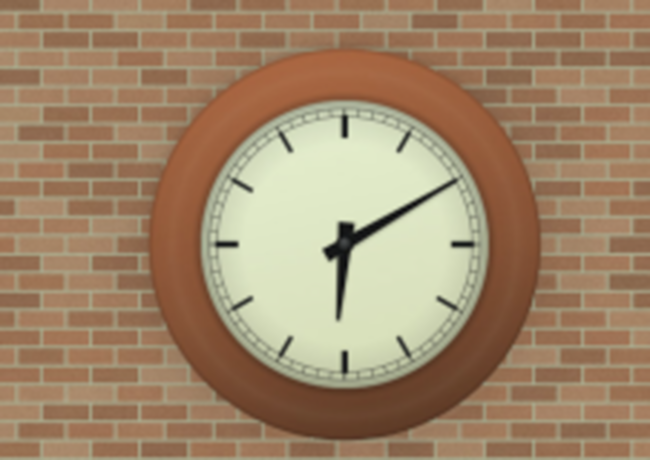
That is 6:10
